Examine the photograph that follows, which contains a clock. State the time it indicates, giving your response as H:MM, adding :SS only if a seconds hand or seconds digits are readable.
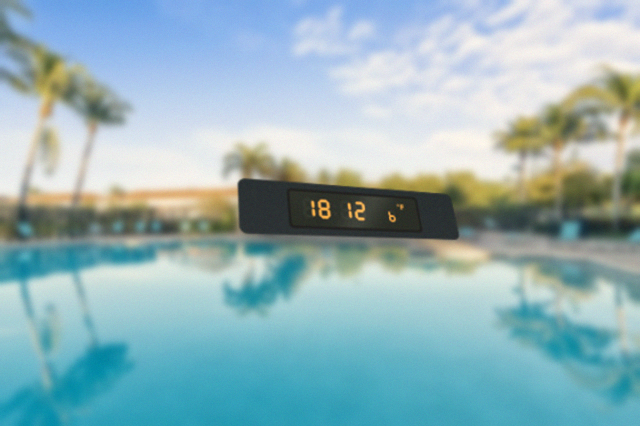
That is 18:12
